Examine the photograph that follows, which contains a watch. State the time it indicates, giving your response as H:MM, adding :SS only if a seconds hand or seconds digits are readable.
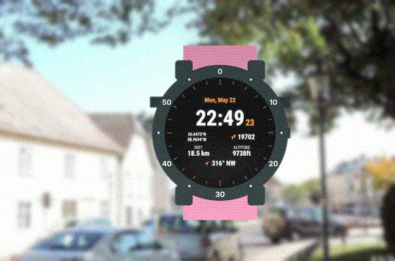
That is 22:49:23
